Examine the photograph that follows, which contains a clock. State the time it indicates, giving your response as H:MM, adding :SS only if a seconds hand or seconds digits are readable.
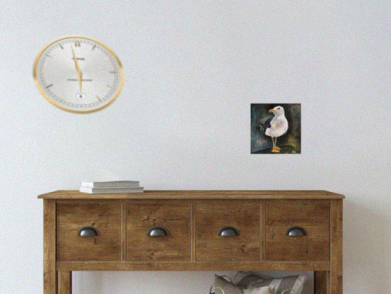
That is 5:58
